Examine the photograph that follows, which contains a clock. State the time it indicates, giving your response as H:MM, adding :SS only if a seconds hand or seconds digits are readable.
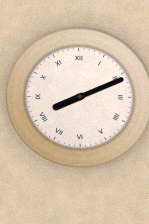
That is 8:11
